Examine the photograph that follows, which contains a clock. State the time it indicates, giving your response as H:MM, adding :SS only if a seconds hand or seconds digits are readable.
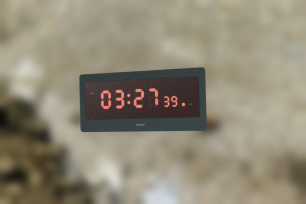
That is 3:27:39
